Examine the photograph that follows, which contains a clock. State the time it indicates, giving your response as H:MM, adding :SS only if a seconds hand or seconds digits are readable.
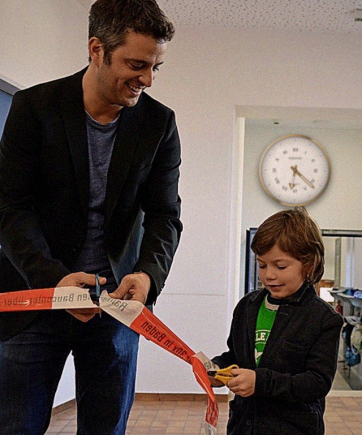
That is 6:22
